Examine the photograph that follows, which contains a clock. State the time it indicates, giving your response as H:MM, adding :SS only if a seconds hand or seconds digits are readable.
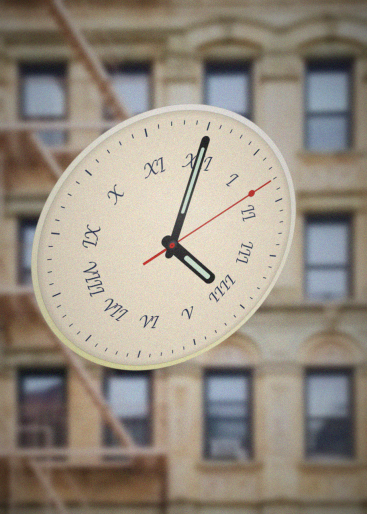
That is 4:00:08
